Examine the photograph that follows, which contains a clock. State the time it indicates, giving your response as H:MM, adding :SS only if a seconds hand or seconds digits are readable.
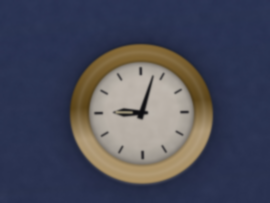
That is 9:03
